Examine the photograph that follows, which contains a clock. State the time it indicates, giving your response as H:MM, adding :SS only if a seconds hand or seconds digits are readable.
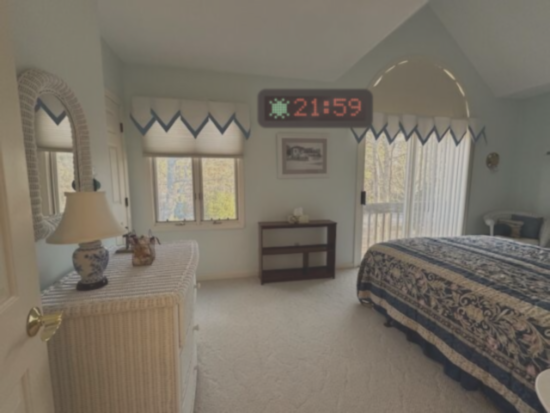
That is 21:59
